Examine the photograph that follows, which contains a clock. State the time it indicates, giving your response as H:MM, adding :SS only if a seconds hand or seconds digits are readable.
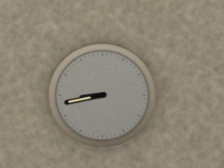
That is 8:43
